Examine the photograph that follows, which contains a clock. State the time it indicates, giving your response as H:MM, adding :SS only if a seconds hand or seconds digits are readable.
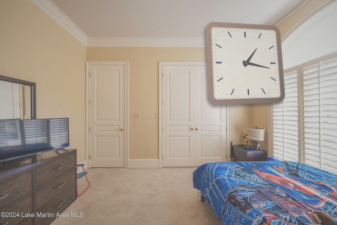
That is 1:17
